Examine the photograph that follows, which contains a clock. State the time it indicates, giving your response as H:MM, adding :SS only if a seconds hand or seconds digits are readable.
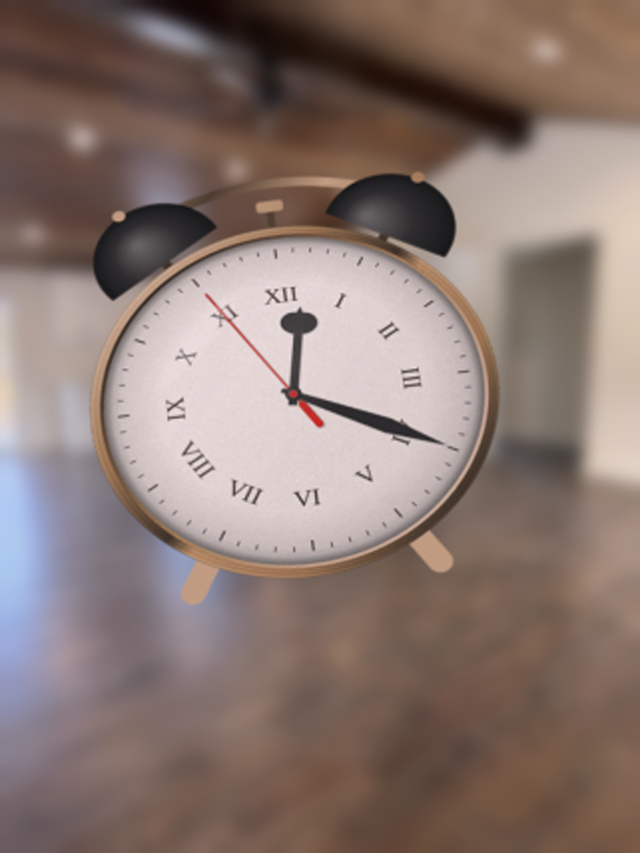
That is 12:19:55
